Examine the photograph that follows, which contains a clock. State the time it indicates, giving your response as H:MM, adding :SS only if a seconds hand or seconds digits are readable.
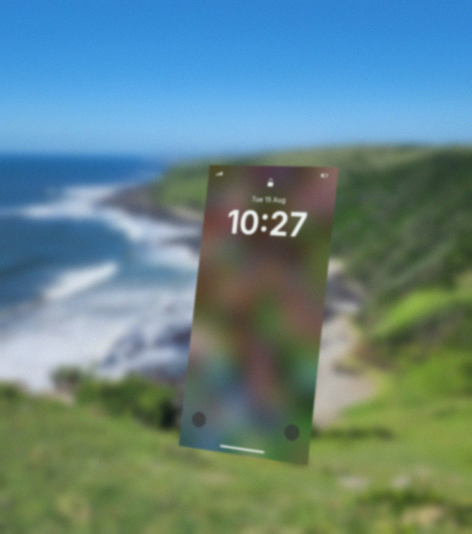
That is 10:27
